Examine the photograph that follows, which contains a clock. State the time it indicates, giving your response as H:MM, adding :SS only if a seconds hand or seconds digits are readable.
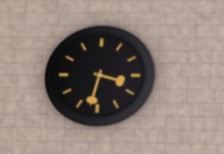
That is 3:32
